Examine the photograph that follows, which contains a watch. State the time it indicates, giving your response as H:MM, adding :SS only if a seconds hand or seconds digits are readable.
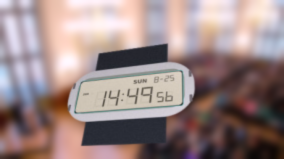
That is 14:49:56
